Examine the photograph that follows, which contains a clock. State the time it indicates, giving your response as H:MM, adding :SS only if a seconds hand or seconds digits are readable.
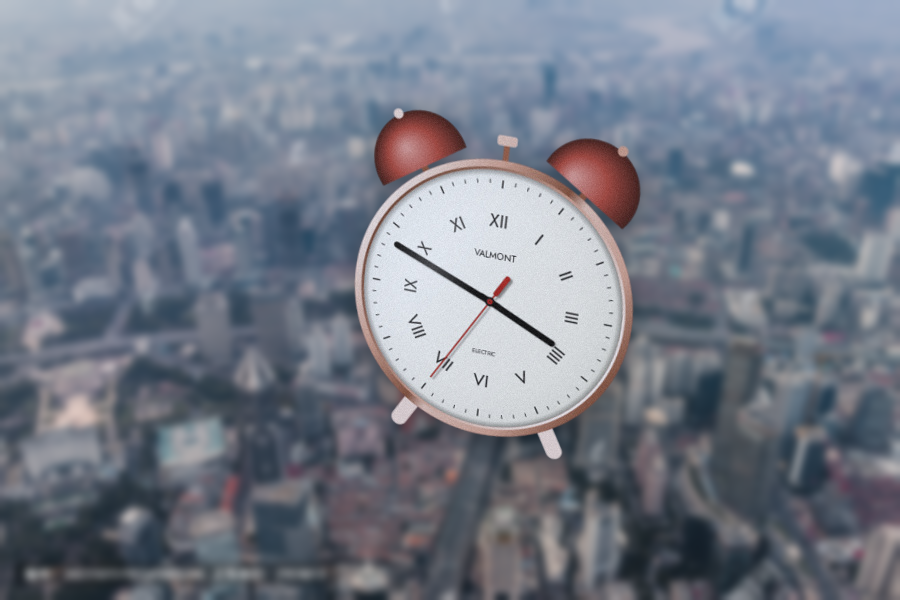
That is 3:48:35
